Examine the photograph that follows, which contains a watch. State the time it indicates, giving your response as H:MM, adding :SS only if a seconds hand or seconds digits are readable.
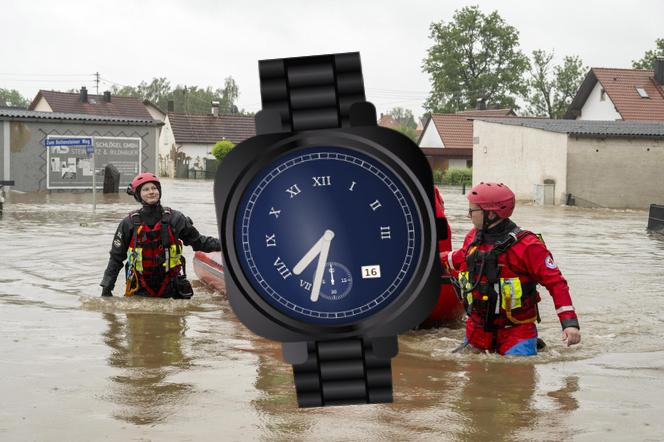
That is 7:33
